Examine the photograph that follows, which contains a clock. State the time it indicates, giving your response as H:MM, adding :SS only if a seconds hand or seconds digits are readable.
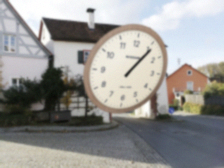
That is 1:06
